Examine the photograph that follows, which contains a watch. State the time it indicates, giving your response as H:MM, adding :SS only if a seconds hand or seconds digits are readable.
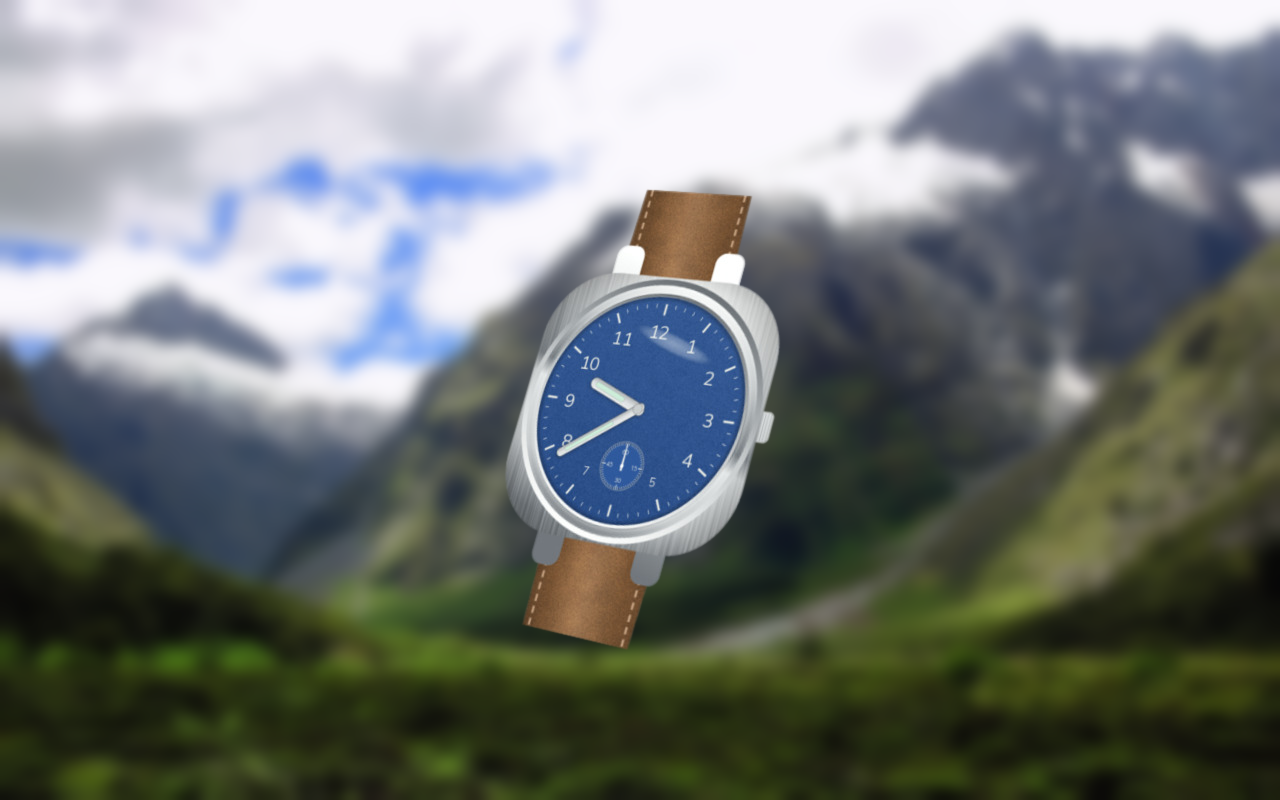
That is 9:39
